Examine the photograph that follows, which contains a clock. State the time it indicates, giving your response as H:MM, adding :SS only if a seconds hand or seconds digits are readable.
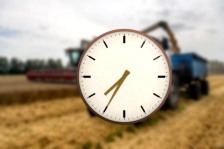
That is 7:35
